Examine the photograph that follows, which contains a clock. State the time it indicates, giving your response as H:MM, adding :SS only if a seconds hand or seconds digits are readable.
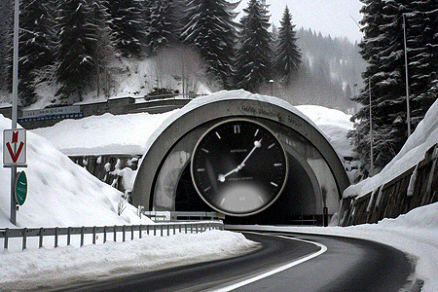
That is 8:07
